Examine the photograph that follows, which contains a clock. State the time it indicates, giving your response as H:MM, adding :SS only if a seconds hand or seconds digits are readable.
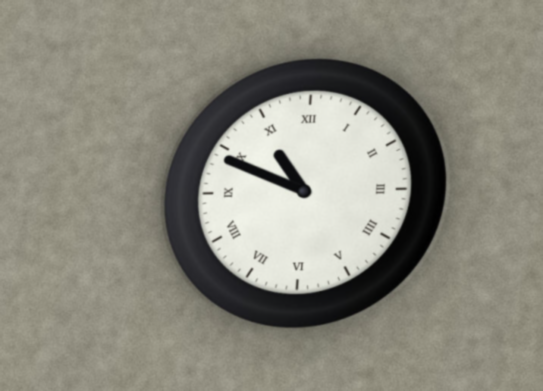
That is 10:49
